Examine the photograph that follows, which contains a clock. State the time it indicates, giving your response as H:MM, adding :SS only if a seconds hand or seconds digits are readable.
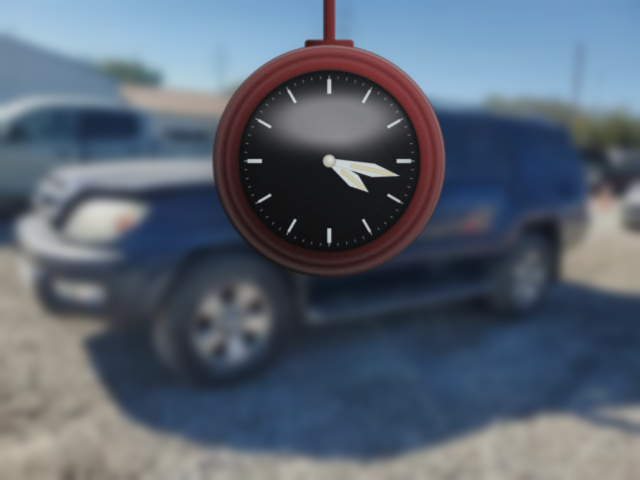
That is 4:17
